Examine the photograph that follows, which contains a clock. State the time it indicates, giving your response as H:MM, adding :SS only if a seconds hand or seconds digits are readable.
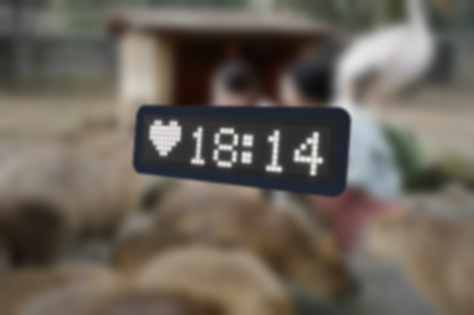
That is 18:14
